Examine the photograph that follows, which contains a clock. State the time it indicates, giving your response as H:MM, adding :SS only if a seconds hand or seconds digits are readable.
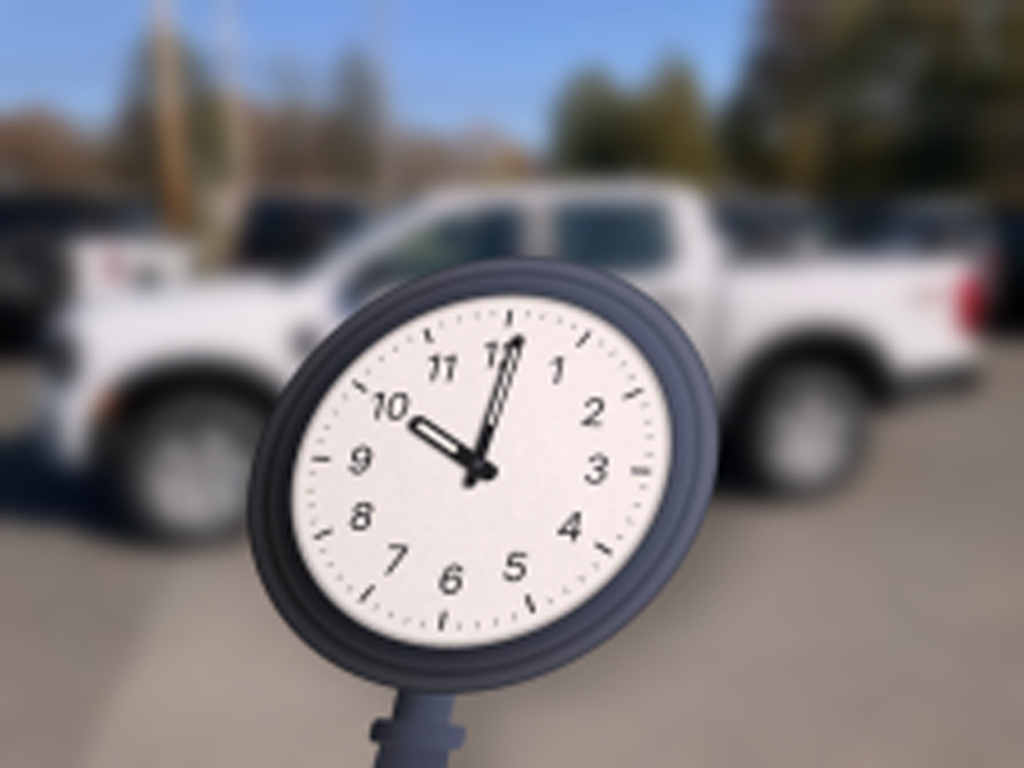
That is 10:01
